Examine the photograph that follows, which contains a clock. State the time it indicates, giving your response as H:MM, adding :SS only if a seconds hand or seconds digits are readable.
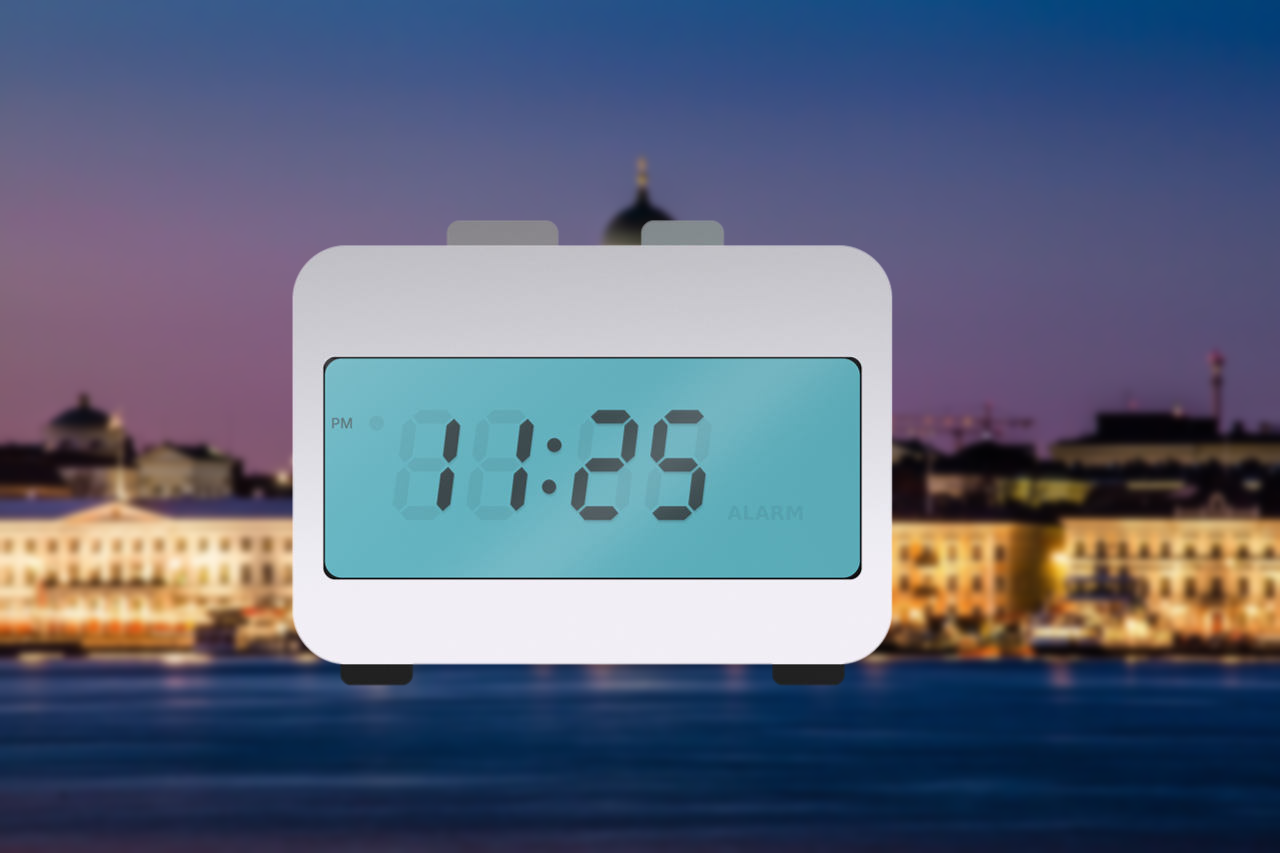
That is 11:25
